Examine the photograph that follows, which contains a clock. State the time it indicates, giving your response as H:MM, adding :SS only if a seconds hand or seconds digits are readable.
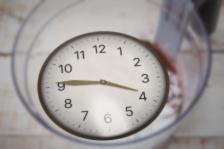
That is 3:46
